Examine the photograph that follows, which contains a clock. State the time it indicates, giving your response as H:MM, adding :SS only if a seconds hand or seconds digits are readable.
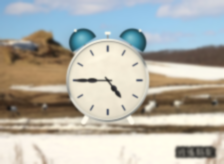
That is 4:45
